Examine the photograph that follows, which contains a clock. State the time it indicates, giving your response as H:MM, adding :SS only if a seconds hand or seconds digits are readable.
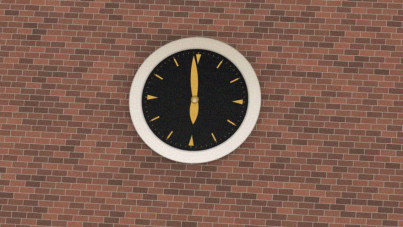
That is 5:59
